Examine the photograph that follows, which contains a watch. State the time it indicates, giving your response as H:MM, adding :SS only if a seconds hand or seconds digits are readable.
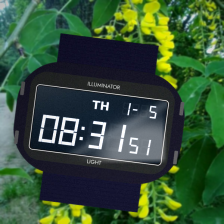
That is 8:31:51
